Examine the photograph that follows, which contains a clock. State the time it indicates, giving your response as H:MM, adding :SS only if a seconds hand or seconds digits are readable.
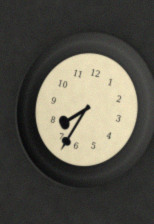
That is 7:33
